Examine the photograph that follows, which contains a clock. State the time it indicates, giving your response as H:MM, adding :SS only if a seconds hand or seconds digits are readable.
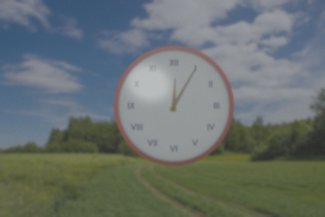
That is 12:05
